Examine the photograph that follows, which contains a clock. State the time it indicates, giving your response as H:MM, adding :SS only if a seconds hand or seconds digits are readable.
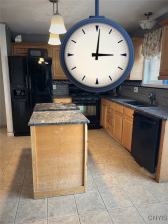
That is 3:01
